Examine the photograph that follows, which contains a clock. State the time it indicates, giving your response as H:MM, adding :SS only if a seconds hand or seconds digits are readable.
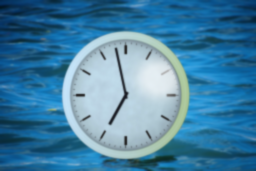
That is 6:58
